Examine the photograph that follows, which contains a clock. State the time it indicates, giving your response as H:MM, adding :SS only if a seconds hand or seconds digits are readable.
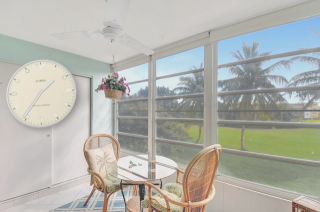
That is 1:36
